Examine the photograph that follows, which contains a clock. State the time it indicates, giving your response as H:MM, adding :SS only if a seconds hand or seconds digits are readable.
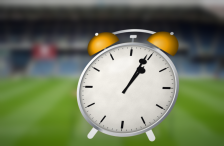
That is 1:04
